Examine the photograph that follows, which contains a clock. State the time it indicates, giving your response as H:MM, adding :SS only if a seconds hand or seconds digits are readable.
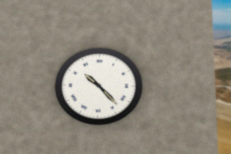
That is 10:23
